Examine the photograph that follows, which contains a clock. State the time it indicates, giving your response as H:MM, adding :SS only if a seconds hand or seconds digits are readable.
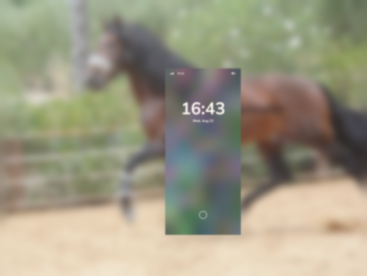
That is 16:43
